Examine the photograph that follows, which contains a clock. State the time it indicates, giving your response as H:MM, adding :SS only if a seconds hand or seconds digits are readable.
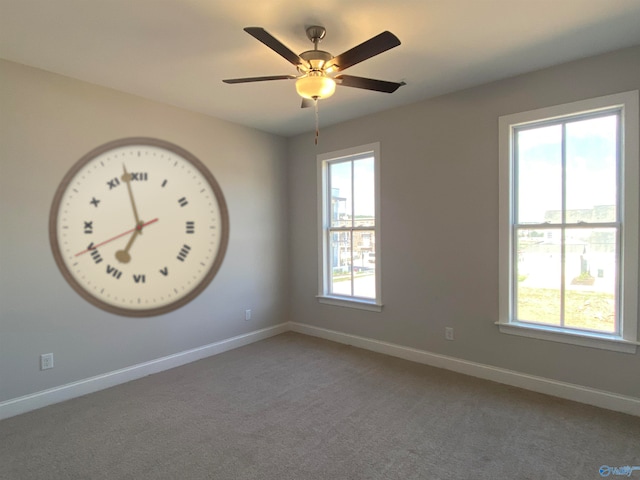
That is 6:57:41
